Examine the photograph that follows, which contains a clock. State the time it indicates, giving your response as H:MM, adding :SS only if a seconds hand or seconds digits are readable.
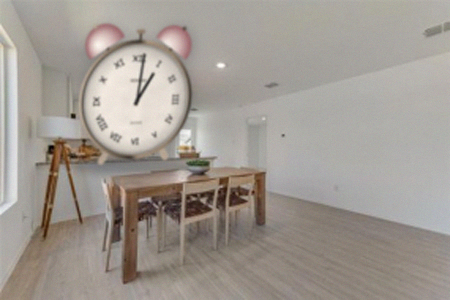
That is 1:01
